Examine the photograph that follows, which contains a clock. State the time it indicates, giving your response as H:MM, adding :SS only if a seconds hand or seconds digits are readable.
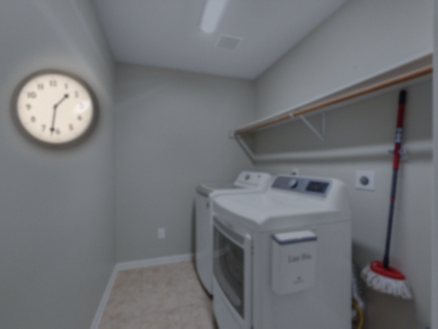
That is 1:32
